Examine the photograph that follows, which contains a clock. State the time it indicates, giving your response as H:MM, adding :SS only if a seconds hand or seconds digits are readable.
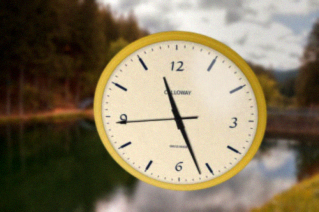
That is 11:26:44
